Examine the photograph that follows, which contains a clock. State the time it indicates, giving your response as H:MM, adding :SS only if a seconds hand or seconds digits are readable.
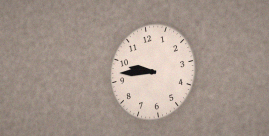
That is 9:47
